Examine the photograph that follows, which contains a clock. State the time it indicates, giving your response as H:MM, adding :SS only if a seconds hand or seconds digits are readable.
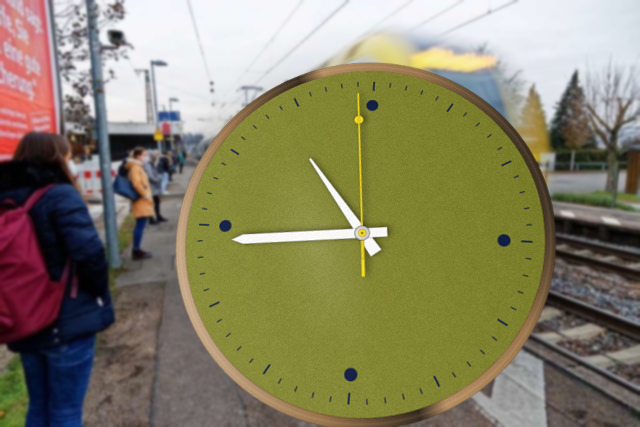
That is 10:43:59
